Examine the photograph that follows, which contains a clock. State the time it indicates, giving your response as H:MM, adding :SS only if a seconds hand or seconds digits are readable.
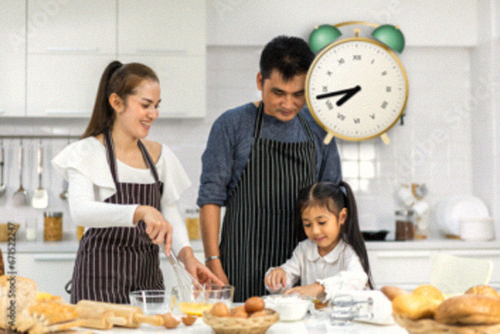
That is 7:43
